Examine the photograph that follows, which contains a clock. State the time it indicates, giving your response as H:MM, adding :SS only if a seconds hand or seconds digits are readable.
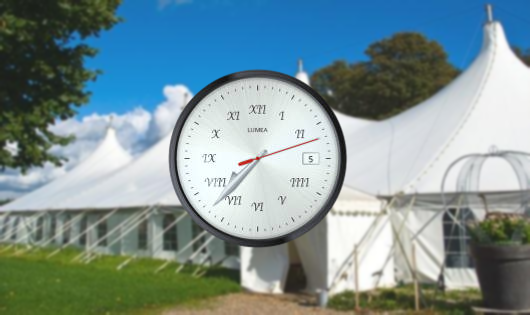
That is 7:37:12
